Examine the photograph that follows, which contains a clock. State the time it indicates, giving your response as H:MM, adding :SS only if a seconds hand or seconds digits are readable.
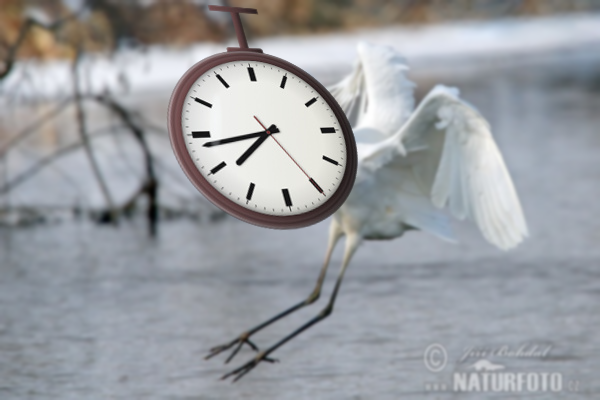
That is 7:43:25
